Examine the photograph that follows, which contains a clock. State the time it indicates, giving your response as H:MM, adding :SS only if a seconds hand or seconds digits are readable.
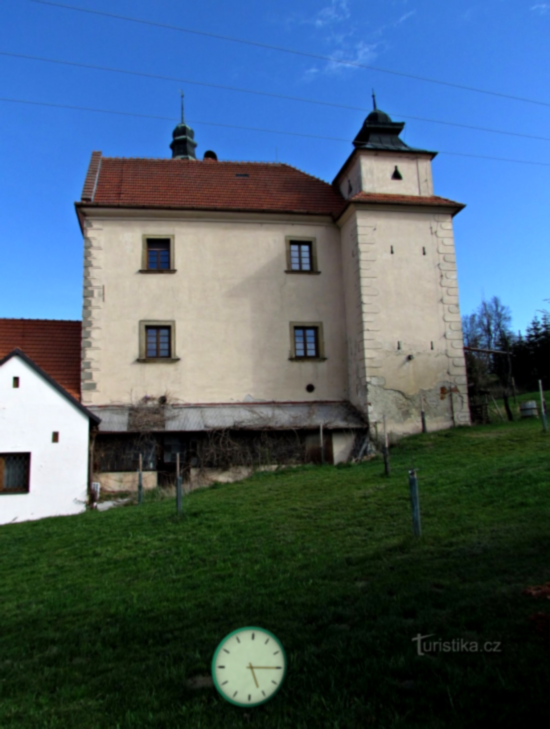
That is 5:15
